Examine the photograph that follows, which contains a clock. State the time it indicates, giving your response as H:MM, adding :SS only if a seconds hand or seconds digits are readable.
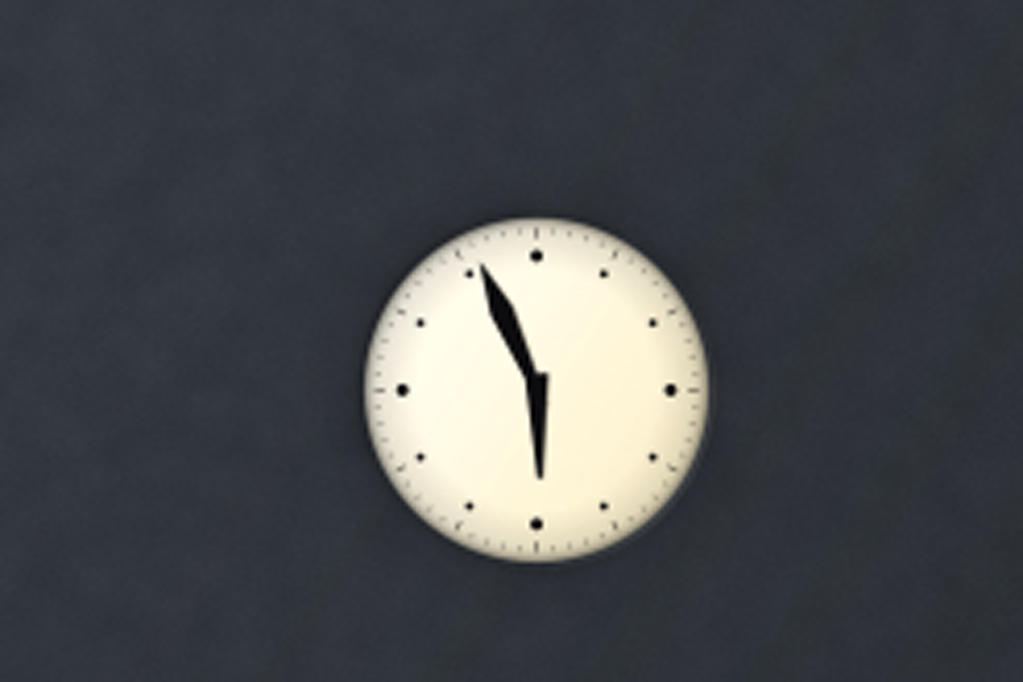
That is 5:56
